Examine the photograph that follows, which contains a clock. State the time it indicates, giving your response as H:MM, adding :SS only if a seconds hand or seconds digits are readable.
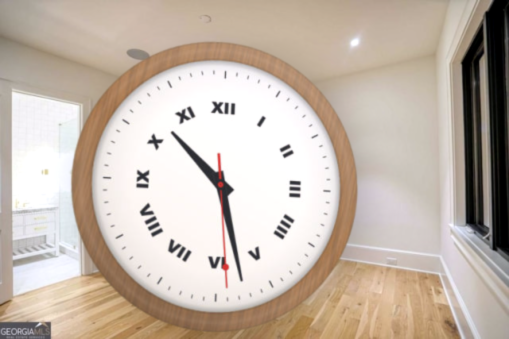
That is 10:27:29
